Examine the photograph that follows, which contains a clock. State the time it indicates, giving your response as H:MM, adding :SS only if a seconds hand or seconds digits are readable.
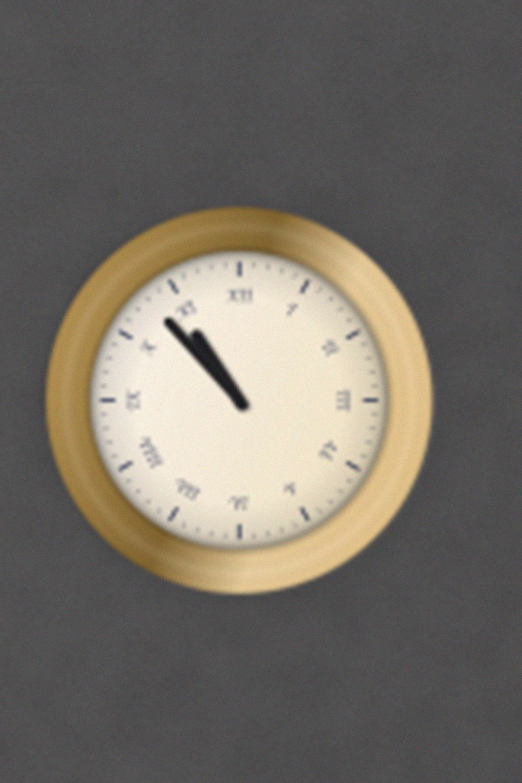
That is 10:53
